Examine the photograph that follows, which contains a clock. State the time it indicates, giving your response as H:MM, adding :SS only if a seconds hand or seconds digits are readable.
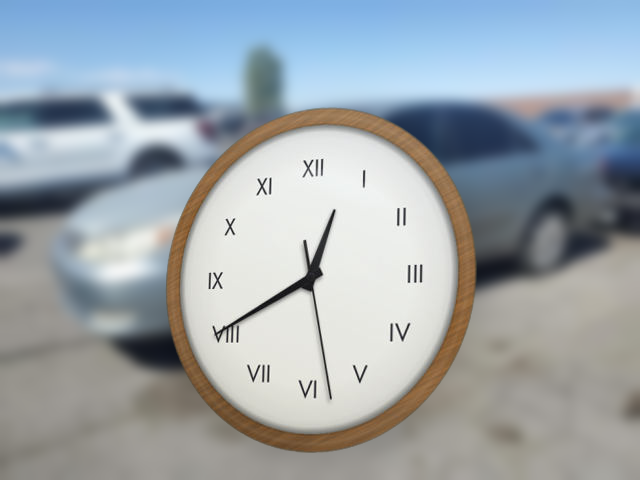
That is 12:40:28
